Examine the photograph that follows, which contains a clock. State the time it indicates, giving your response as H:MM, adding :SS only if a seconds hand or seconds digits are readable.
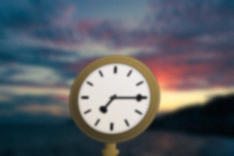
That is 7:15
